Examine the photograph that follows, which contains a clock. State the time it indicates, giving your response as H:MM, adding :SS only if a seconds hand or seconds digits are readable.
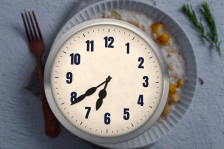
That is 6:39
